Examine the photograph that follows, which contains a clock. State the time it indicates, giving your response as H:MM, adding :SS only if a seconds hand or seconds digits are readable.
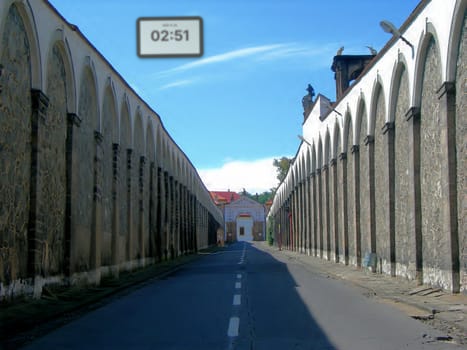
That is 2:51
